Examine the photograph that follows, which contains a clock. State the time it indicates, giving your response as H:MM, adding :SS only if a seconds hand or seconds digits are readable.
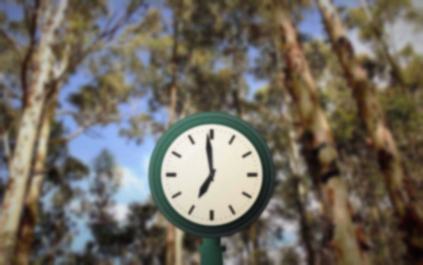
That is 6:59
